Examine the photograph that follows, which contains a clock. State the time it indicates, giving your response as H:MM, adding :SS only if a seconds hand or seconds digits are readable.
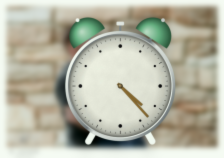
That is 4:23
